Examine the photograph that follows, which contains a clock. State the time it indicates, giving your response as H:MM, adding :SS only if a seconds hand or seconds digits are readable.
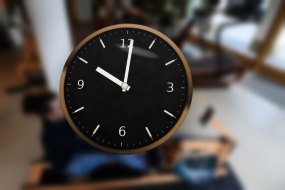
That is 10:01
